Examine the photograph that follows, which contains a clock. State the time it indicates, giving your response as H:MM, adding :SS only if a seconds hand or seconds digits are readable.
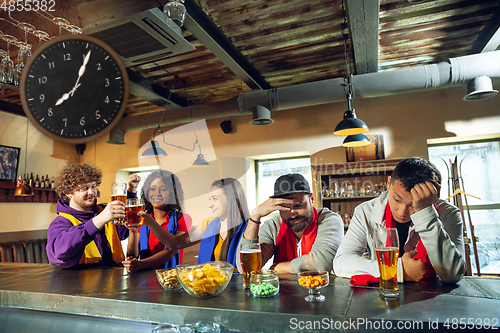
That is 8:06
